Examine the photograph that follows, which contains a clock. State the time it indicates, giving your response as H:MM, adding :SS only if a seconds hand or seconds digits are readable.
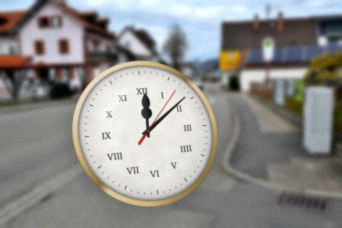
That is 12:09:07
